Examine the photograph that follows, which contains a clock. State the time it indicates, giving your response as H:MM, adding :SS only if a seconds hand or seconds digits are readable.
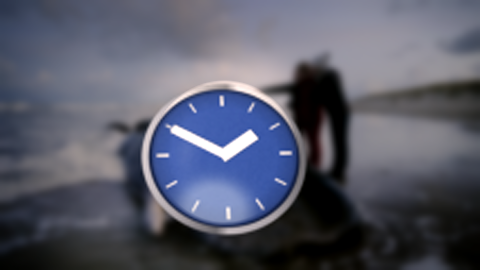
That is 1:50
